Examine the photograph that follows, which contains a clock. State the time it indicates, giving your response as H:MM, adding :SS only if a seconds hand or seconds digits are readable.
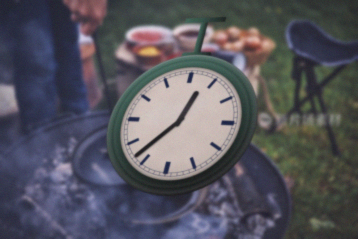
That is 12:37
